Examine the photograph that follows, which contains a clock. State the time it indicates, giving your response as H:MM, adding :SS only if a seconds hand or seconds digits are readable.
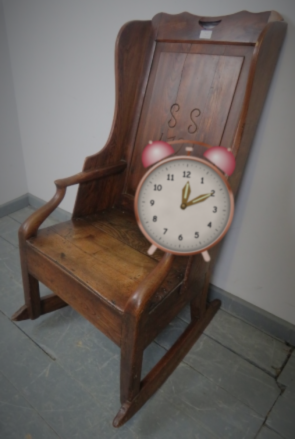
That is 12:10
